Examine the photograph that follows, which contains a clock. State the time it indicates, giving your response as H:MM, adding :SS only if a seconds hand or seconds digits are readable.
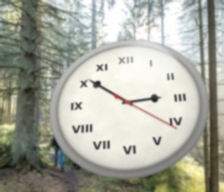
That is 2:51:21
